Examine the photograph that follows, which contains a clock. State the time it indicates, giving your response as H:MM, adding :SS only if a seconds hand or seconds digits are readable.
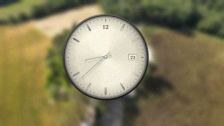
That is 8:38
